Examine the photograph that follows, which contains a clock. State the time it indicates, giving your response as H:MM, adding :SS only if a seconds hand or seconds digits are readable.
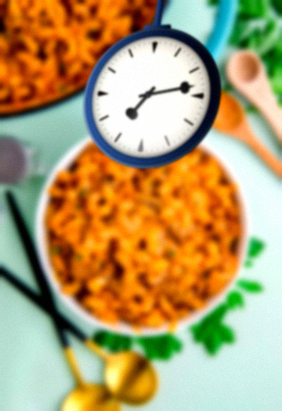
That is 7:13
